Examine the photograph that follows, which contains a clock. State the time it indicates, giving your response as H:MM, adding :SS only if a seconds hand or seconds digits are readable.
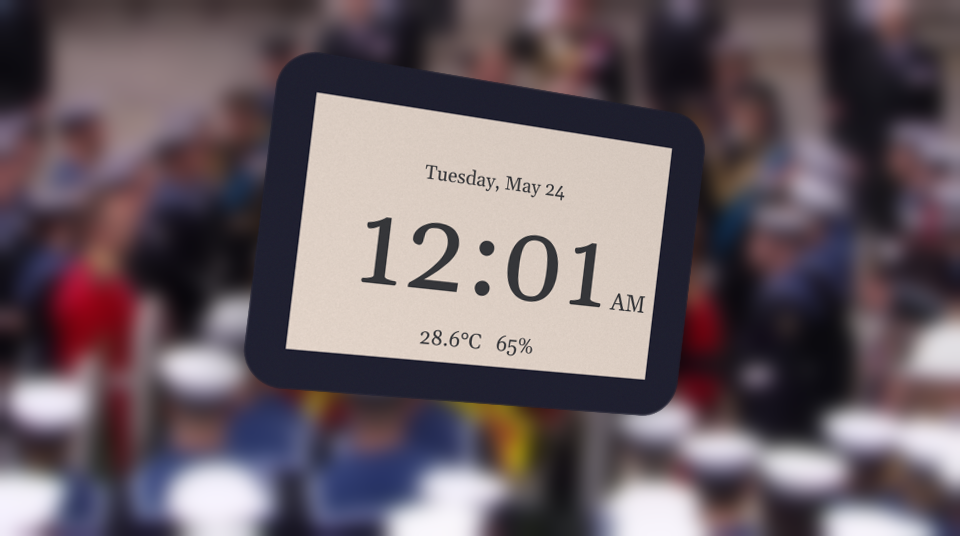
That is 12:01
